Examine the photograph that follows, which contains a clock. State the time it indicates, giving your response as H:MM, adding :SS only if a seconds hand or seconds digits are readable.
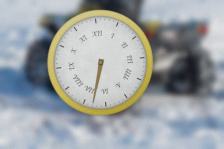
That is 6:33
